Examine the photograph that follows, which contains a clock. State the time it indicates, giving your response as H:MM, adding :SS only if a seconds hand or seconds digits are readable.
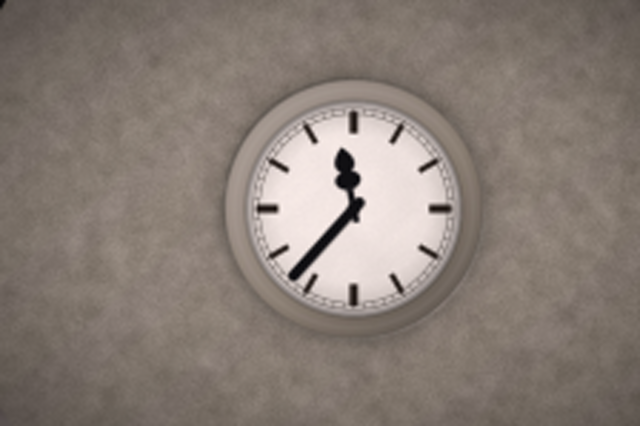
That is 11:37
